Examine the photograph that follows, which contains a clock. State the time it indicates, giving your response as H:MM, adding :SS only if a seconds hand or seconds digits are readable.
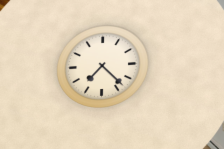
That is 7:23
